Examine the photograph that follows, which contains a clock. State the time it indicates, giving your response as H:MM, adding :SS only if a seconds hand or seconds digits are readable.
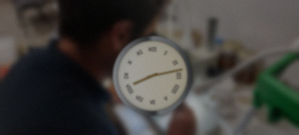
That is 8:13
